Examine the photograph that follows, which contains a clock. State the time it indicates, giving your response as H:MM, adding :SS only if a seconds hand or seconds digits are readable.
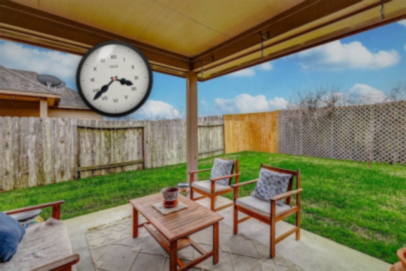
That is 3:38
